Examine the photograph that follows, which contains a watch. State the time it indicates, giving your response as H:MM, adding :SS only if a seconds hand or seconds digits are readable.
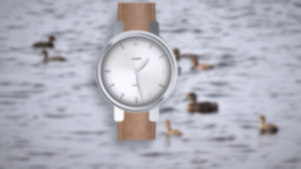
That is 1:28
